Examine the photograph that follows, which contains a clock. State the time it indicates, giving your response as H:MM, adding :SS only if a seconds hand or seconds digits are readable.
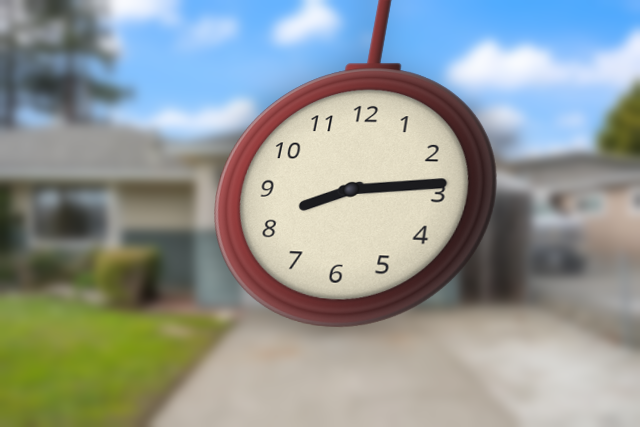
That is 8:14
